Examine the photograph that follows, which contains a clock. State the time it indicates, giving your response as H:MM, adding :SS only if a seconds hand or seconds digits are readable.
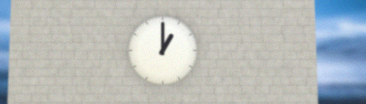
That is 1:00
